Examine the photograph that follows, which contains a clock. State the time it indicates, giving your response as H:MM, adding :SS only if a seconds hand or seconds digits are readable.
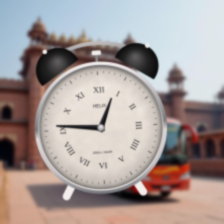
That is 12:46
